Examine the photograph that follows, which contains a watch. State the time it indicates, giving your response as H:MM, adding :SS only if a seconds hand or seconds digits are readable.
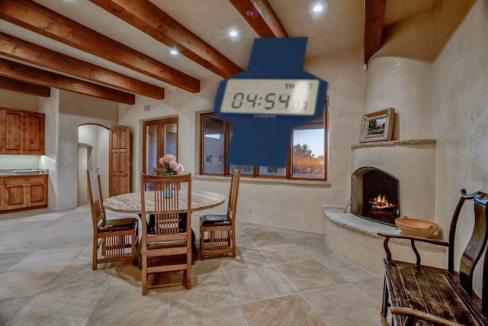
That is 4:54:07
